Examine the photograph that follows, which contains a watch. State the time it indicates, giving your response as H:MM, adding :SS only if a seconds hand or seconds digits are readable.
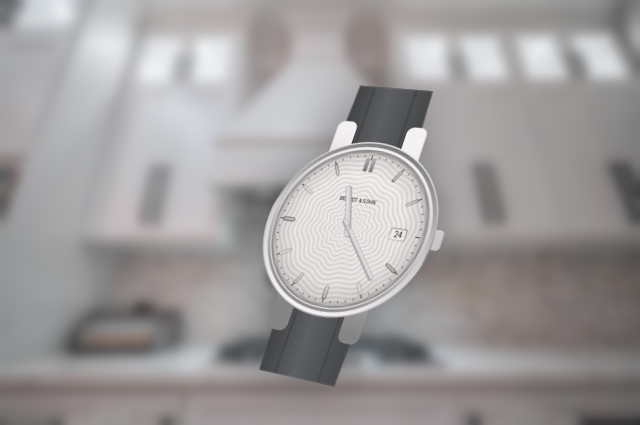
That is 11:23
